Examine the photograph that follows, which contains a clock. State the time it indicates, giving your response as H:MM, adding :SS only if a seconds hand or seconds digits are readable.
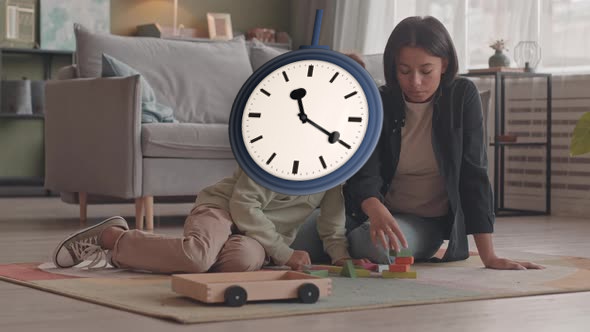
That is 11:20
